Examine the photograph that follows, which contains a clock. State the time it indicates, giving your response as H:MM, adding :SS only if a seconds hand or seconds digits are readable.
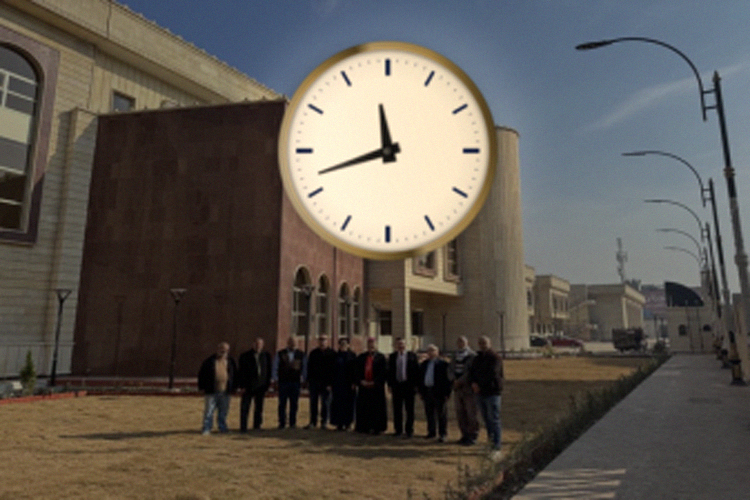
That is 11:42
